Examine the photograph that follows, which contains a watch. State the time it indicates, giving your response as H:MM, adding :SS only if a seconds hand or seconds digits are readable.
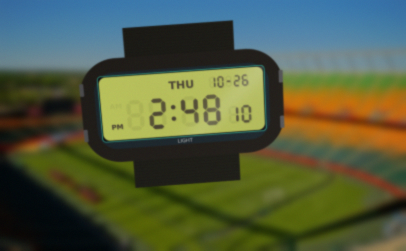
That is 2:48:10
